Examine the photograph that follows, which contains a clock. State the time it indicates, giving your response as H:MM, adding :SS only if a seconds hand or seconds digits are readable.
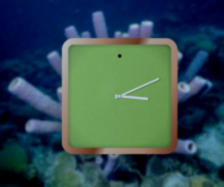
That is 3:11
